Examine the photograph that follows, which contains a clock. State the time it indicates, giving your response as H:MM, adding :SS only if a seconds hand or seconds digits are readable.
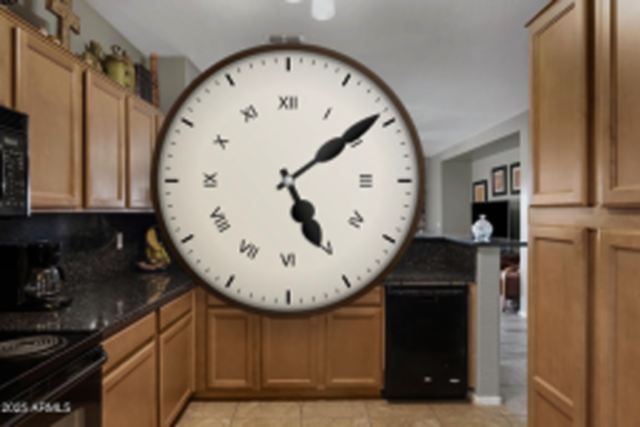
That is 5:09
